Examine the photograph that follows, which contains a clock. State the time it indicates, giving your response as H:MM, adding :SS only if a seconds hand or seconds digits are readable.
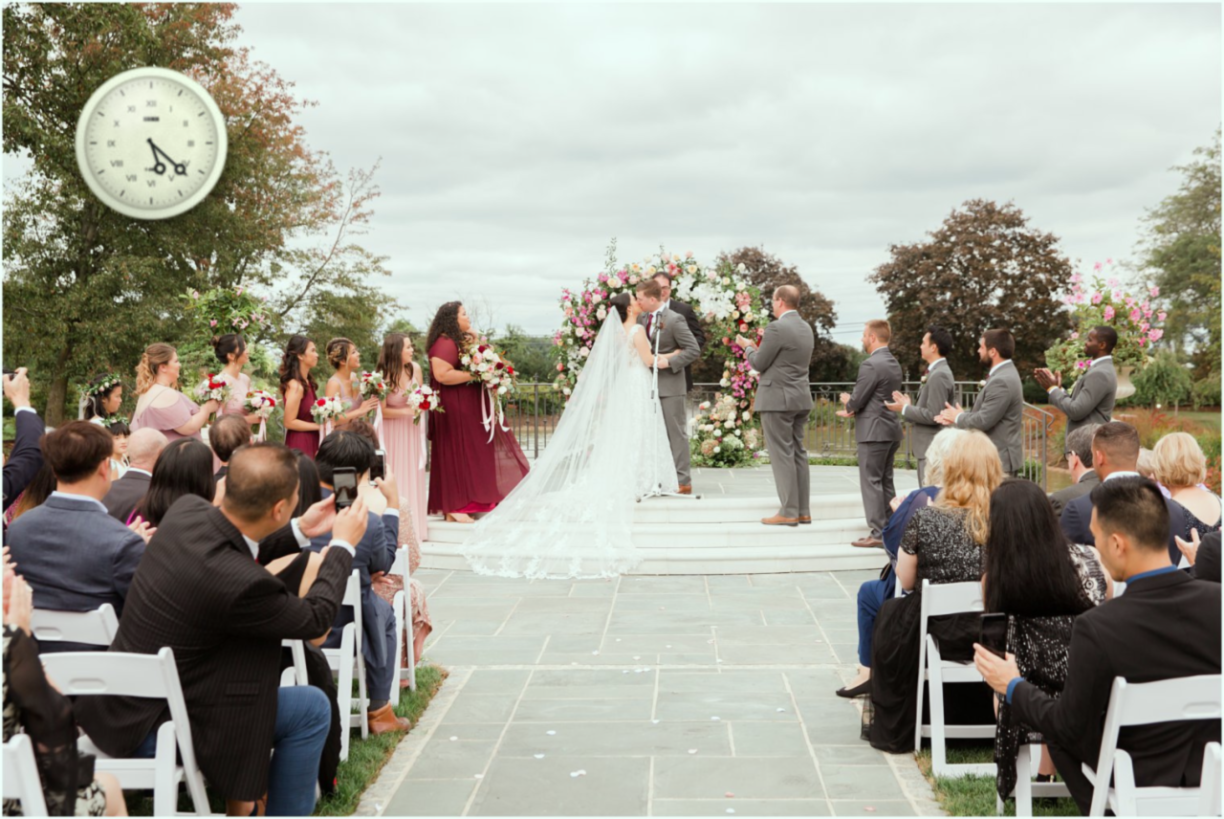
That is 5:22
